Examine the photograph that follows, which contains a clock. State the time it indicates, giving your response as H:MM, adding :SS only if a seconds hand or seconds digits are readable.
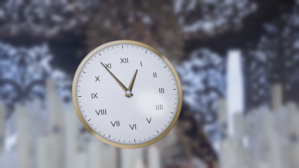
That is 12:54
